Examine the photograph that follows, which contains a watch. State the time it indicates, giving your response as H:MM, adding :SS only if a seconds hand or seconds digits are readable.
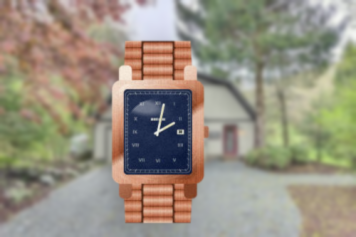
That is 2:02
